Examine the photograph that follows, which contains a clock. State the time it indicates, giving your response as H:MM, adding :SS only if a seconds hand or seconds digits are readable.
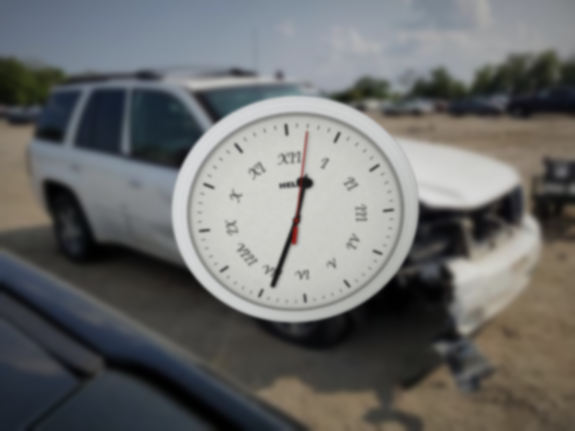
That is 12:34:02
